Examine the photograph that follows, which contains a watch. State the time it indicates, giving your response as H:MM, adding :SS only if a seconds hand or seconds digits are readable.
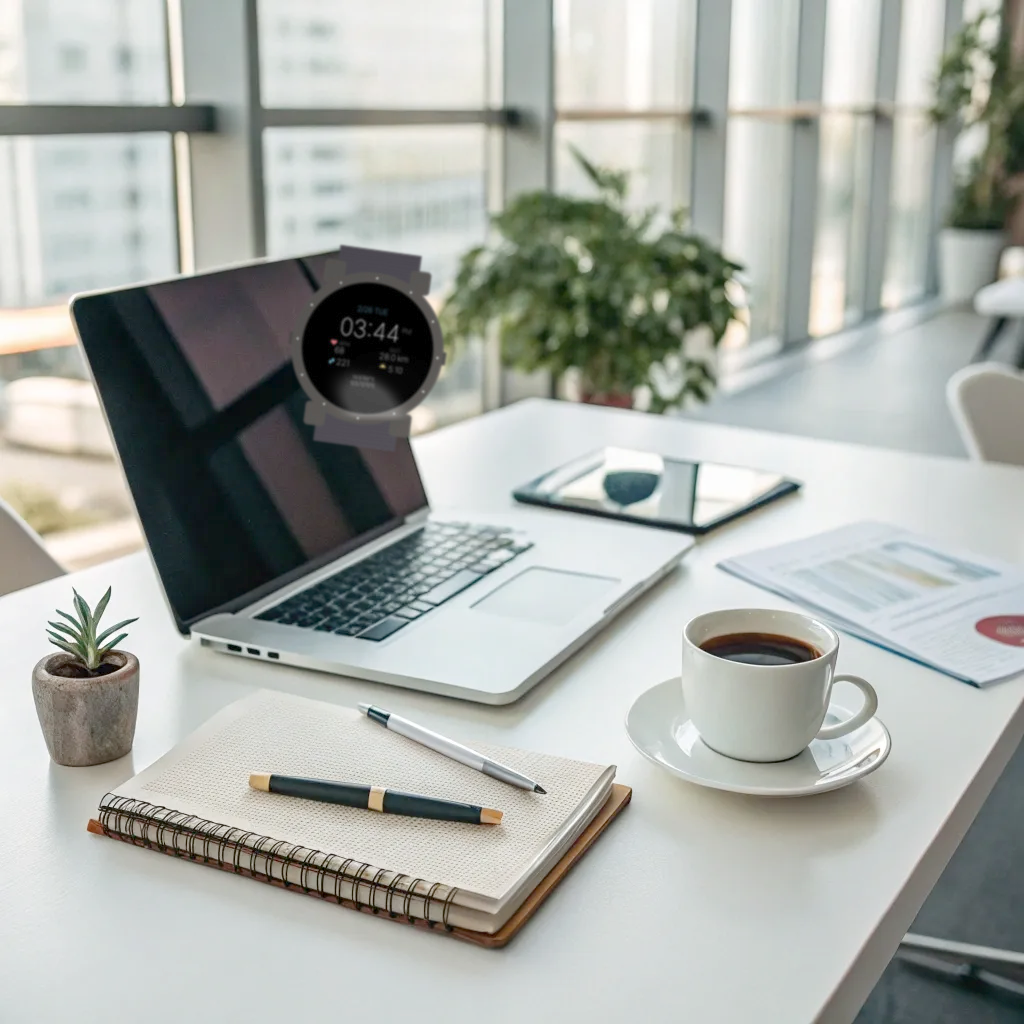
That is 3:44
